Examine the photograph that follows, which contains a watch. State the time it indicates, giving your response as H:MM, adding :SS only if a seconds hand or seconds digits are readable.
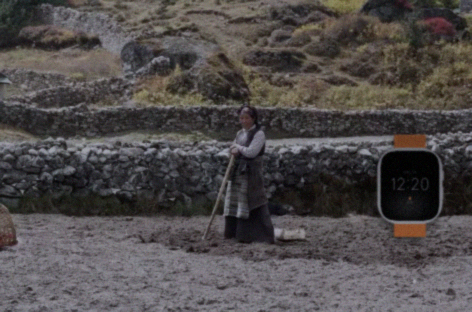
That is 12:20
